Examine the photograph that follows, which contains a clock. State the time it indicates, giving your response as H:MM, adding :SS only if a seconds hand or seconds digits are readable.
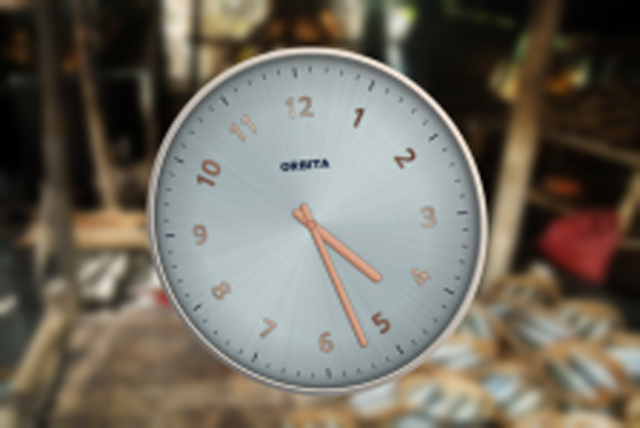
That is 4:27
